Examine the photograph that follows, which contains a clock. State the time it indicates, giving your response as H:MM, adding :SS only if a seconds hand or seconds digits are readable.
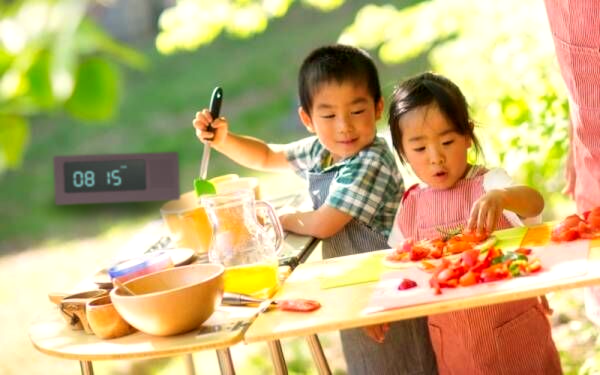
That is 8:15
